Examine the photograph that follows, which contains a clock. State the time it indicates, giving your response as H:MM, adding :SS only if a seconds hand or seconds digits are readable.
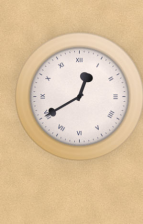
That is 12:40
